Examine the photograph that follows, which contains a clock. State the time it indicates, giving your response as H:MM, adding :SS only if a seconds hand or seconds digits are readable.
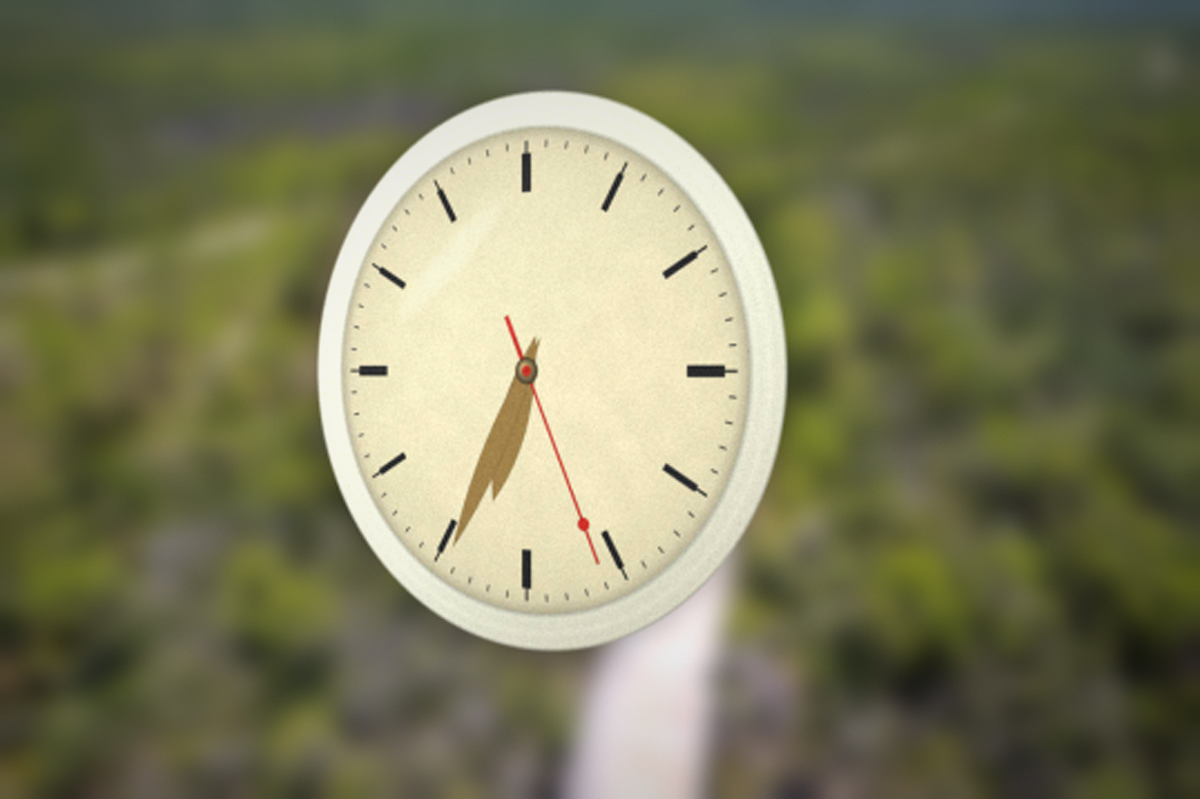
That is 6:34:26
